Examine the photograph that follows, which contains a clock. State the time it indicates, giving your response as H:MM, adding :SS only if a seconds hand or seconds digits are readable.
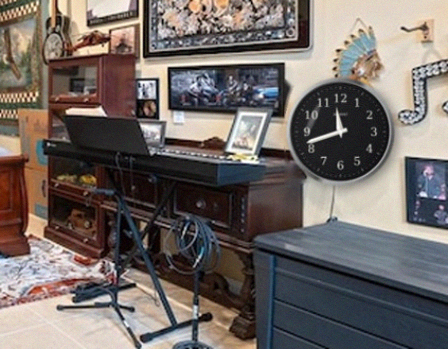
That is 11:42
